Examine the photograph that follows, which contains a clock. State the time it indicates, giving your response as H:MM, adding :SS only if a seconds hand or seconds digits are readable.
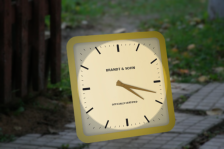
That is 4:18
